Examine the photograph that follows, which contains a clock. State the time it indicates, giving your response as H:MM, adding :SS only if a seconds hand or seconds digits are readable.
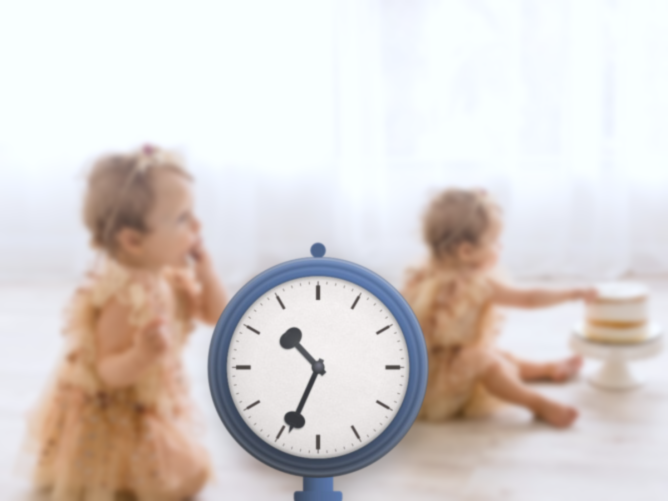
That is 10:34
